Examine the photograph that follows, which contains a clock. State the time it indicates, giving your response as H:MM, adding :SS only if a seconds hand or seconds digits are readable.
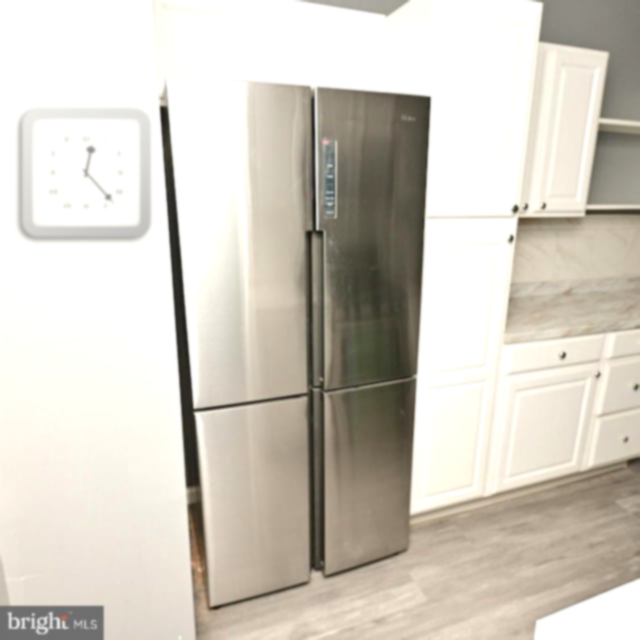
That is 12:23
